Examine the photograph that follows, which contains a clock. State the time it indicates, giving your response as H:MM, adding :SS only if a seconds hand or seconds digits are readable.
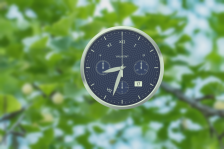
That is 8:33
